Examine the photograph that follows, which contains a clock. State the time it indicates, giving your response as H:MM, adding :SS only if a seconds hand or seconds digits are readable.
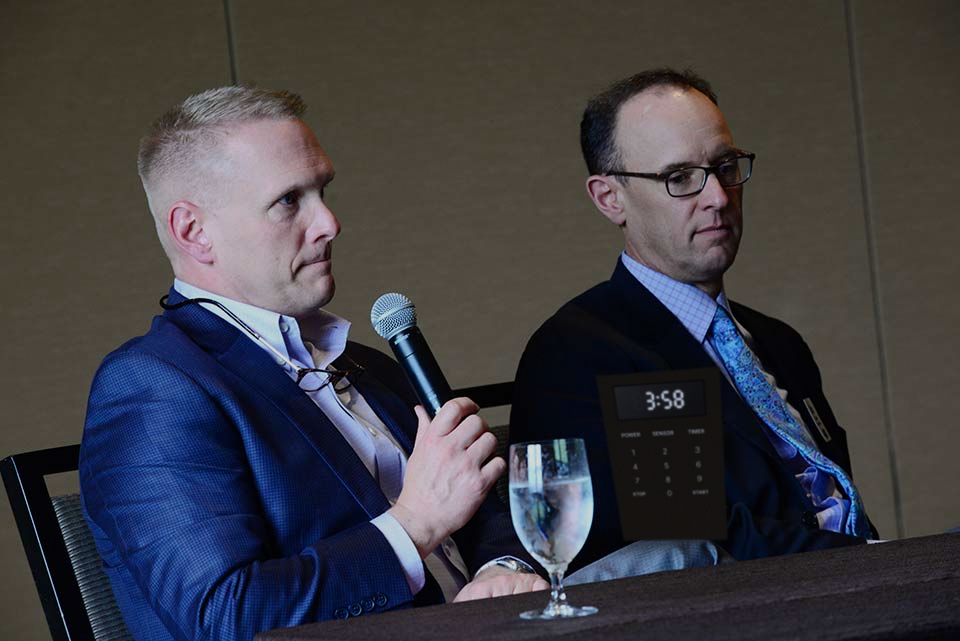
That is 3:58
